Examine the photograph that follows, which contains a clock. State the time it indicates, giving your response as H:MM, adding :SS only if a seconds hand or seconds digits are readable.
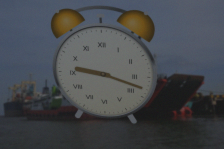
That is 9:18
